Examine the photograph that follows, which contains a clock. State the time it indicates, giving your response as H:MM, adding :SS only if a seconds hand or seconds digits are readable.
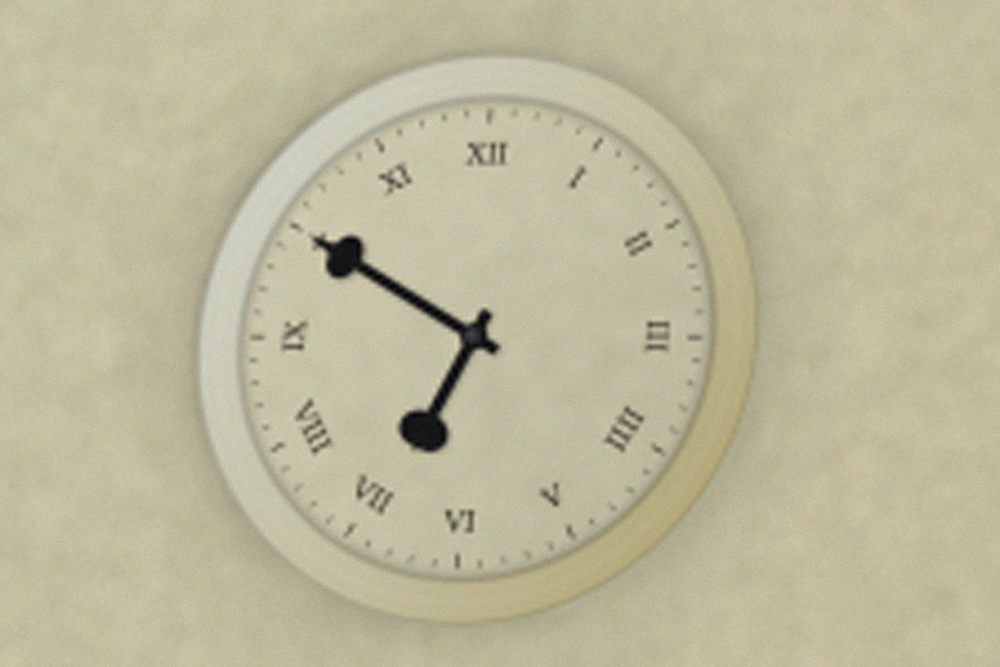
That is 6:50
